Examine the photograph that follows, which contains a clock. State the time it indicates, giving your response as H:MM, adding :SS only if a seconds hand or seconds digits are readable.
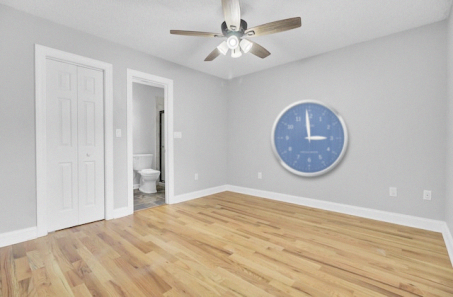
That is 2:59
